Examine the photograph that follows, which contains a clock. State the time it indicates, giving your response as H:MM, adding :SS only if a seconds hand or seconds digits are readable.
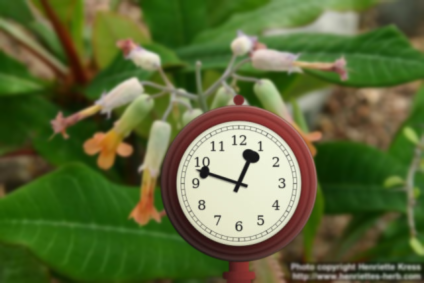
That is 12:48
